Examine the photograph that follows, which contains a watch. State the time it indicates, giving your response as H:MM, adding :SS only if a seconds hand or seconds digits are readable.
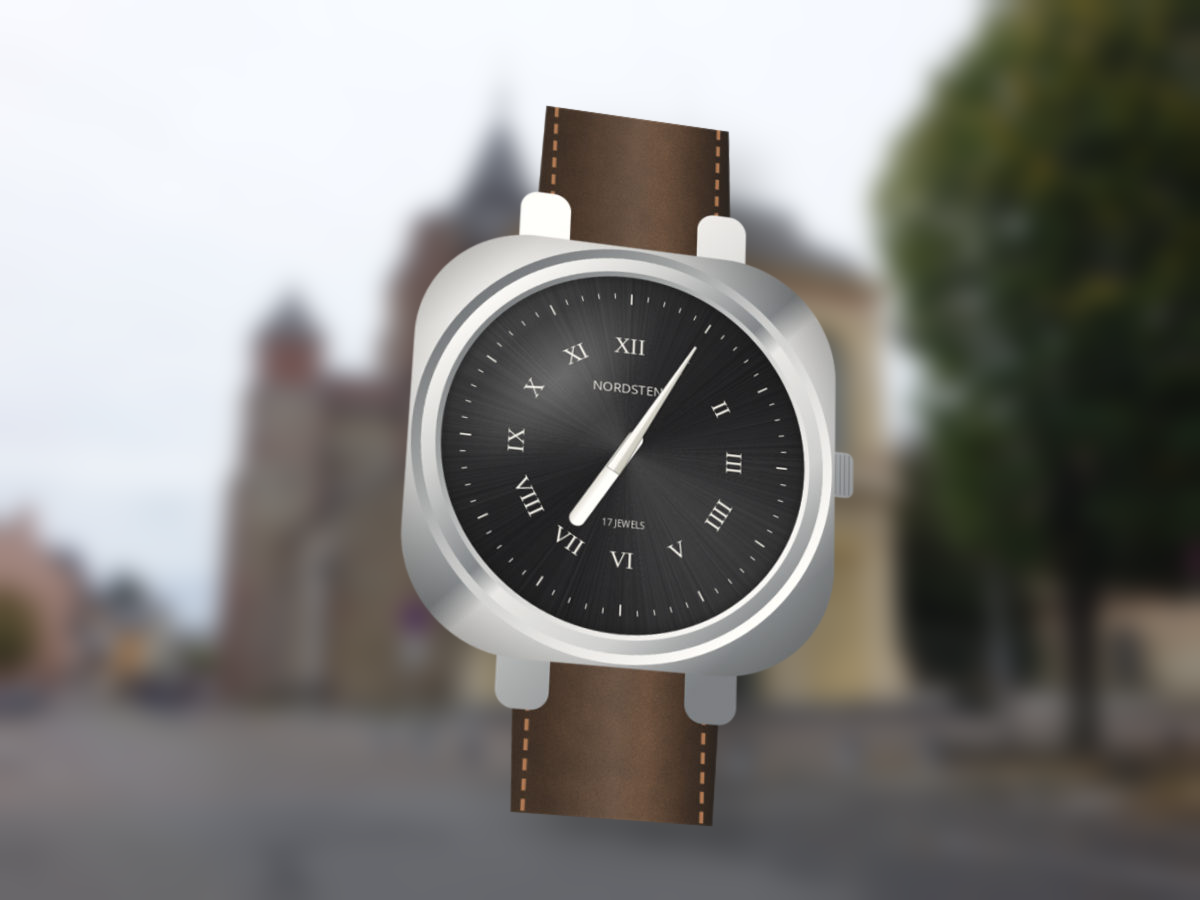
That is 7:05
